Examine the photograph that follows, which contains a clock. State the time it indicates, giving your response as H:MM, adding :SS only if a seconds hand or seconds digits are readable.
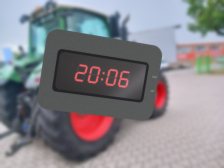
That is 20:06
